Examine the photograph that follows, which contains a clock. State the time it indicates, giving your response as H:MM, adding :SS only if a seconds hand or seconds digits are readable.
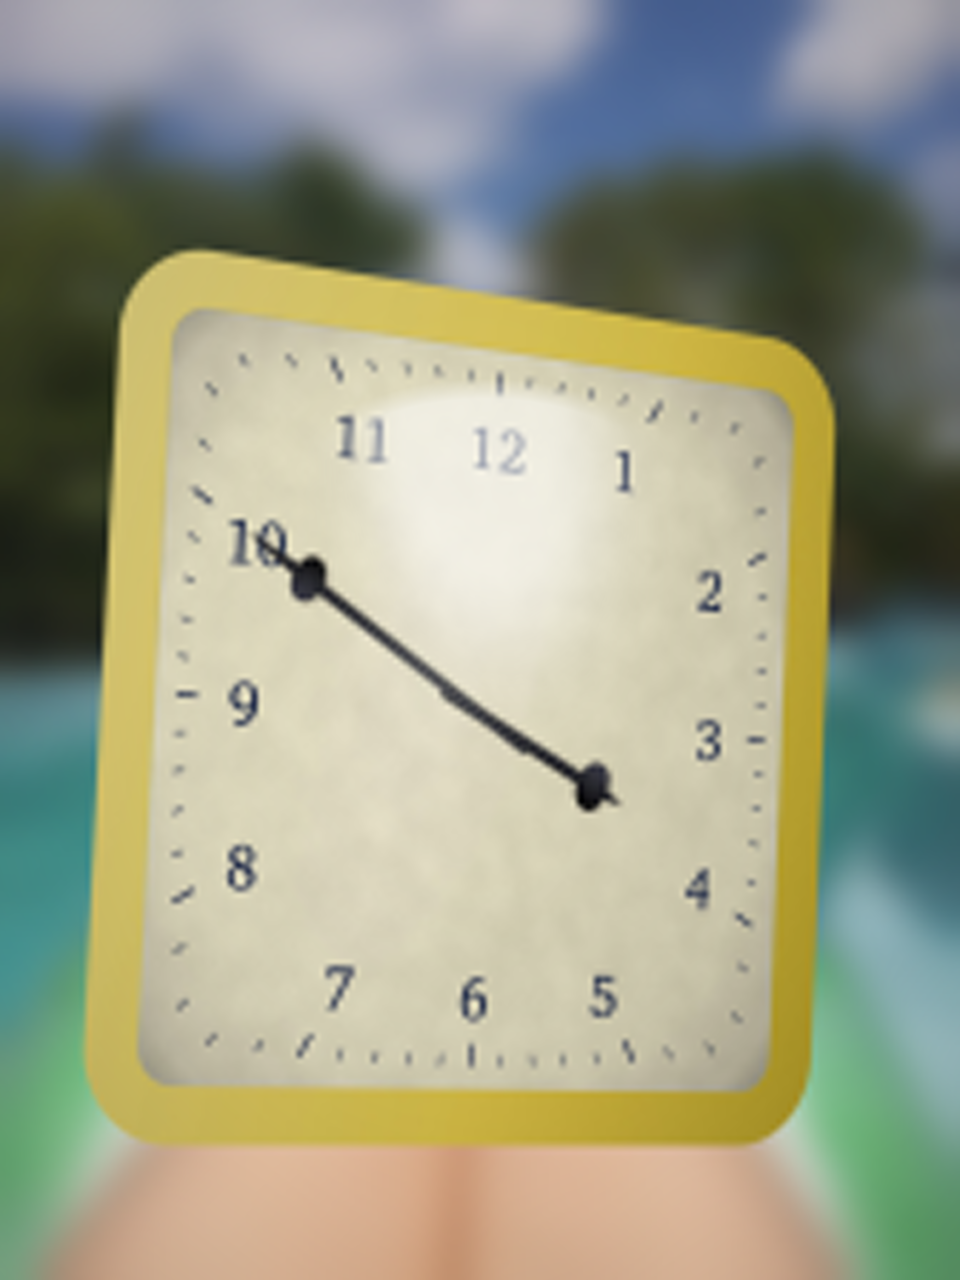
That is 3:50
